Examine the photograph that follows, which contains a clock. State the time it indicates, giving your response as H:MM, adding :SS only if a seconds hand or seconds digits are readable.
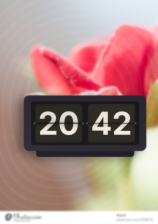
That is 20:42
